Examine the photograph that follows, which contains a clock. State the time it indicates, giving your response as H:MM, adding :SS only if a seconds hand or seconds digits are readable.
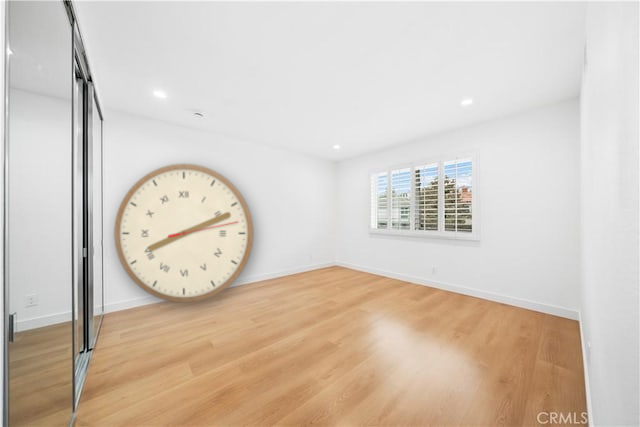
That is 8:11:13
